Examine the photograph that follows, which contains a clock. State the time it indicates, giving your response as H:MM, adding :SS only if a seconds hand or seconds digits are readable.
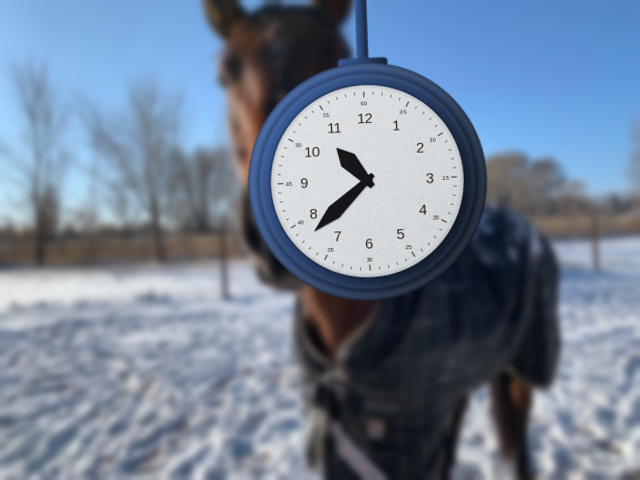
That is 10:38
